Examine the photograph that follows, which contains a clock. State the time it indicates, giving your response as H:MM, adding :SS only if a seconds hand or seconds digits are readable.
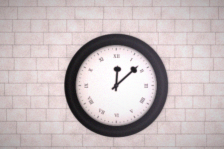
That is 12:08
